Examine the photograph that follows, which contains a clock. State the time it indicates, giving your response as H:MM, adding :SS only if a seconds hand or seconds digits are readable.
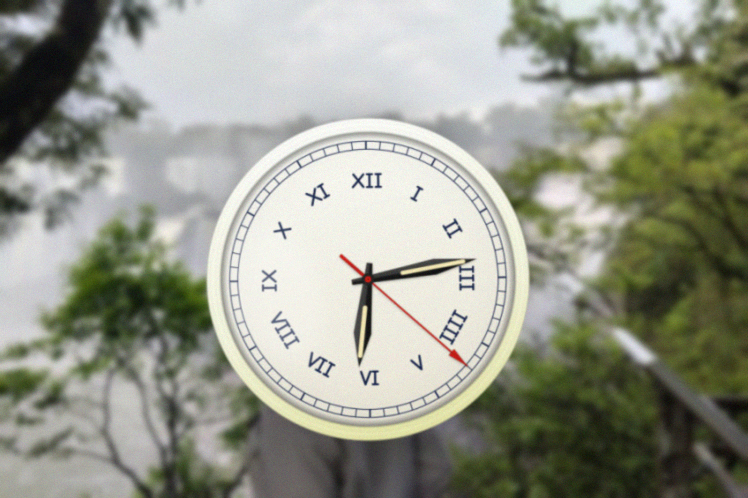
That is 6:13:22
